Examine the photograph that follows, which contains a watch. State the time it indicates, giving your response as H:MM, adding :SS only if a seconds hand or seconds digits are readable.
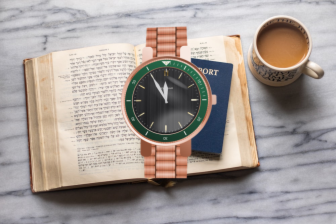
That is 11:55
